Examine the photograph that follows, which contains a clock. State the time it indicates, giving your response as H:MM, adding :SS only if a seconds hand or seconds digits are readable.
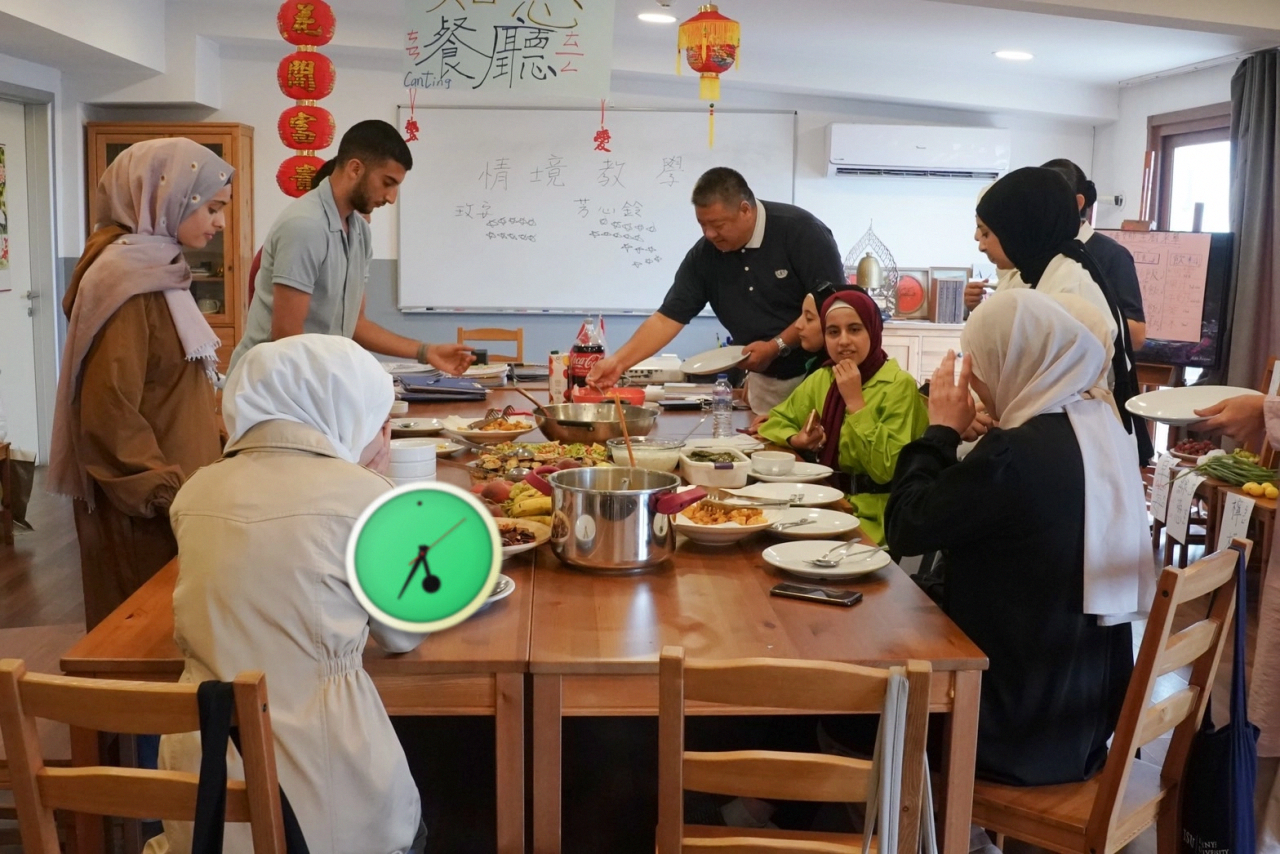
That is 5:35:09
